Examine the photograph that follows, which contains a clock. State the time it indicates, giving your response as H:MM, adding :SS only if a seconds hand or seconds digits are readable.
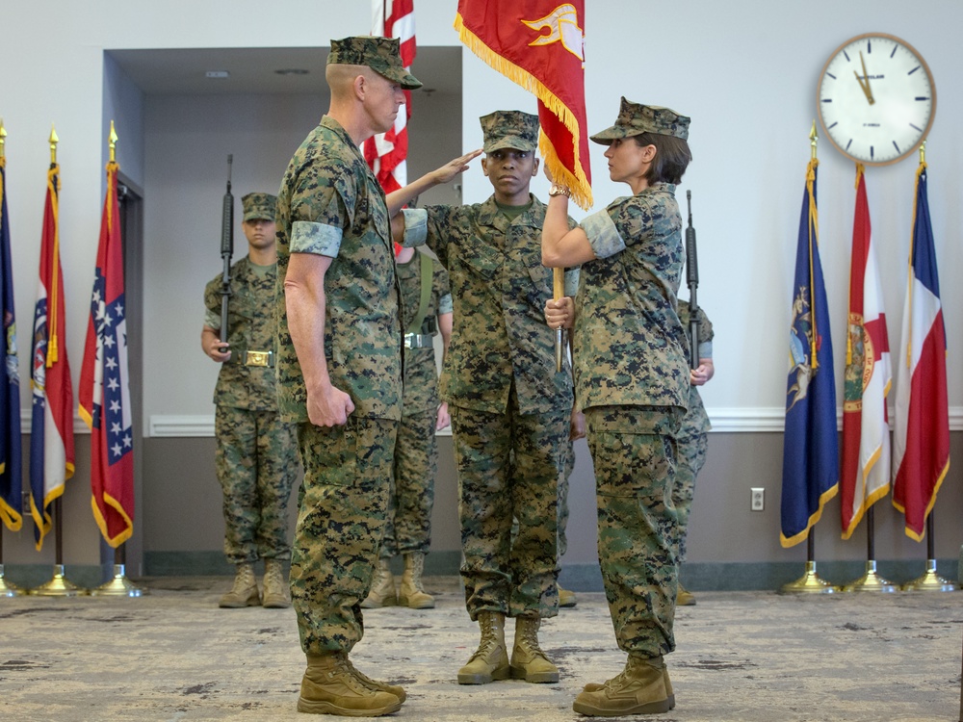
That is 10:58
